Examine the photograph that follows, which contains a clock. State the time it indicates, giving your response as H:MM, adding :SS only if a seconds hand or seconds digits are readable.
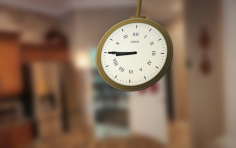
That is 8:45
